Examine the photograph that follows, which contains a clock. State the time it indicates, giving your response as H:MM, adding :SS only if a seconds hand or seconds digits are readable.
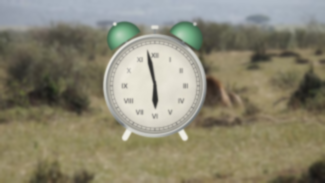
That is 5:58
